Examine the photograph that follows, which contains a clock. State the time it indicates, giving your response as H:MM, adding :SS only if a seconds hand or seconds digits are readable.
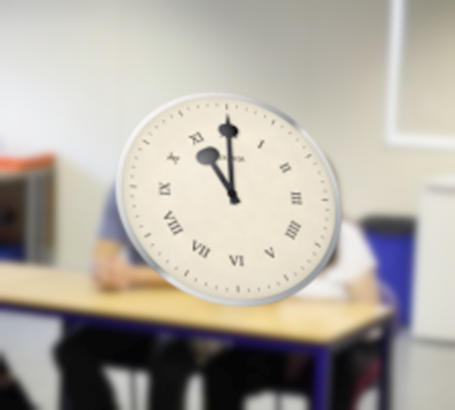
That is 11:00
